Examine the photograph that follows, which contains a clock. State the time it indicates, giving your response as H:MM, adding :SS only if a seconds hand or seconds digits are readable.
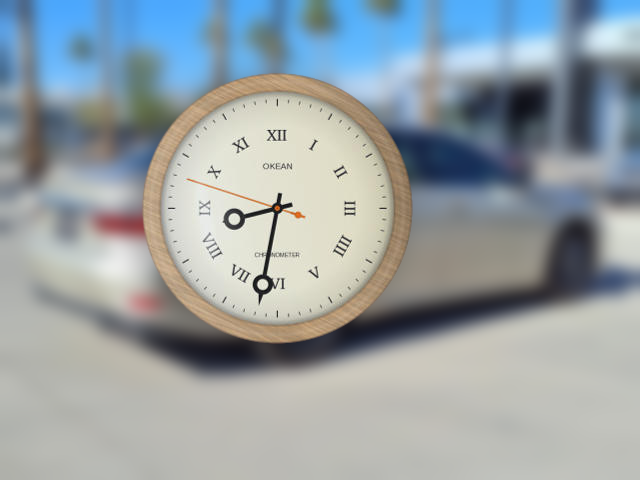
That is 8:31:48
